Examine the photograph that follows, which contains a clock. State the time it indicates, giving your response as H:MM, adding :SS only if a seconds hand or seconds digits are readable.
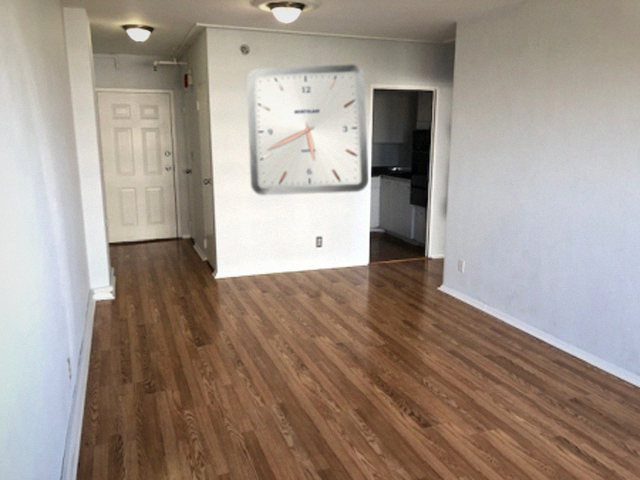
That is 5:41
